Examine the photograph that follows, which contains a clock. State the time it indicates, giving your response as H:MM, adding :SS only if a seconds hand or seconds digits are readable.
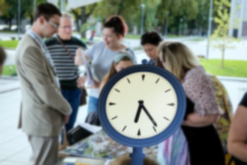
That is 6:24
